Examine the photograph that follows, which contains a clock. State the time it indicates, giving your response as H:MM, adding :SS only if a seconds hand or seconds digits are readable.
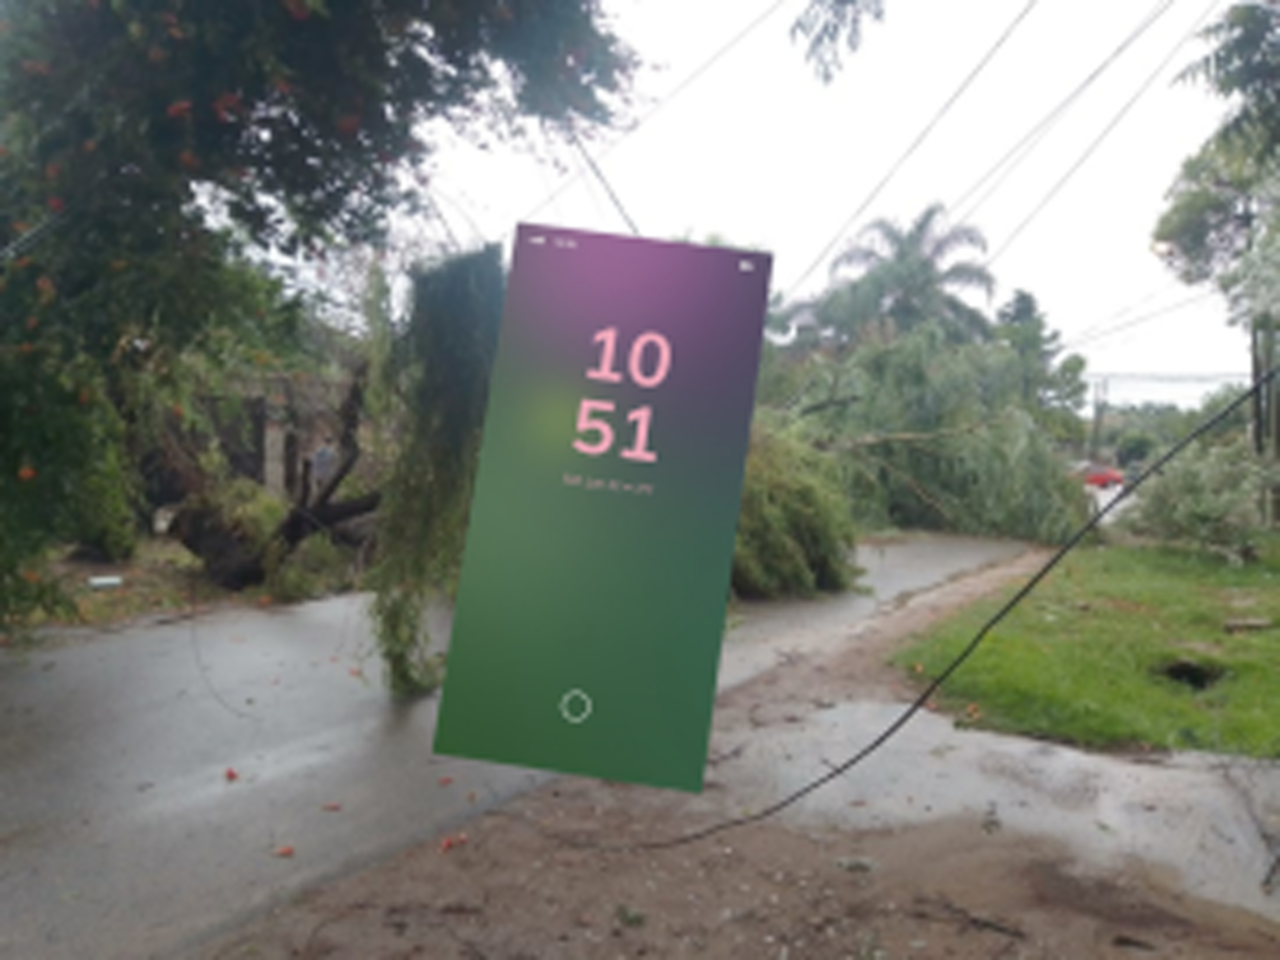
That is 10:51
